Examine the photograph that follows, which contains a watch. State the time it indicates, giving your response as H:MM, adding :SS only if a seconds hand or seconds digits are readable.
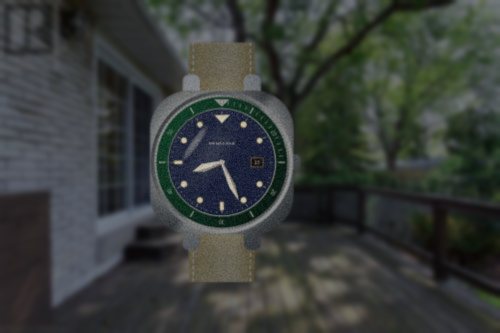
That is 8:26
